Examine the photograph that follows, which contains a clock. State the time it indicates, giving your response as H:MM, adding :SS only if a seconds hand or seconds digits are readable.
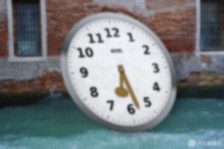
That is 6:28
